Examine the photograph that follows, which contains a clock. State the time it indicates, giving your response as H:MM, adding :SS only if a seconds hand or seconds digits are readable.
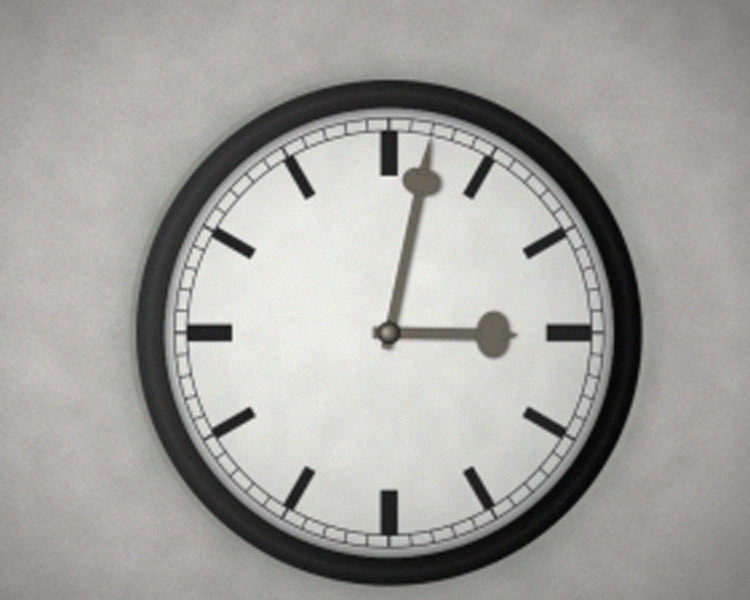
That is 3:02
